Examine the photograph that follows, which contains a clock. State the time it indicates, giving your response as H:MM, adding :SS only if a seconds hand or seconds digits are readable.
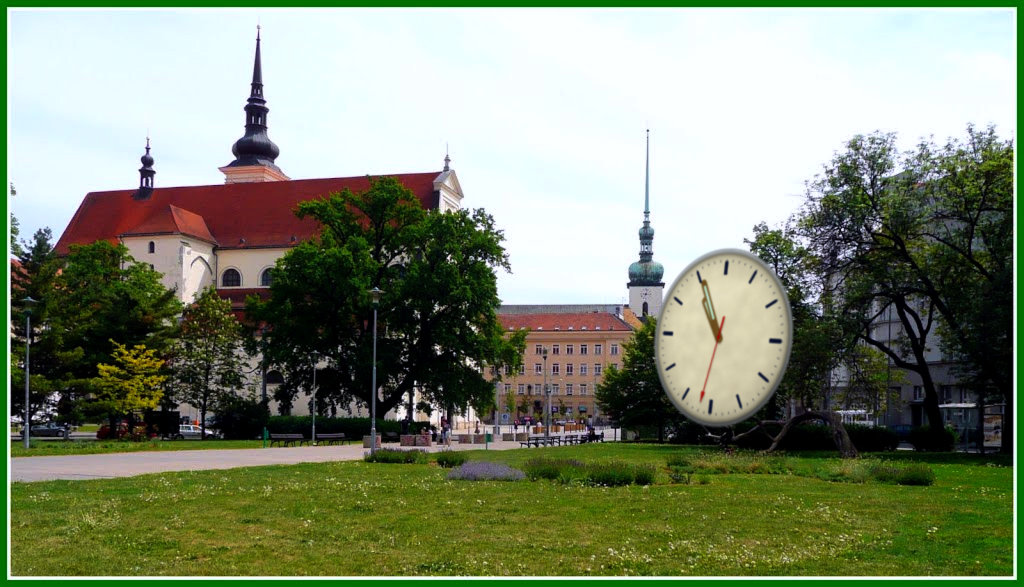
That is 10:55:32
